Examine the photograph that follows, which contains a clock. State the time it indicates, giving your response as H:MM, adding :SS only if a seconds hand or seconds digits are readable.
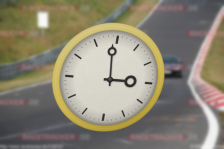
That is 2:59
